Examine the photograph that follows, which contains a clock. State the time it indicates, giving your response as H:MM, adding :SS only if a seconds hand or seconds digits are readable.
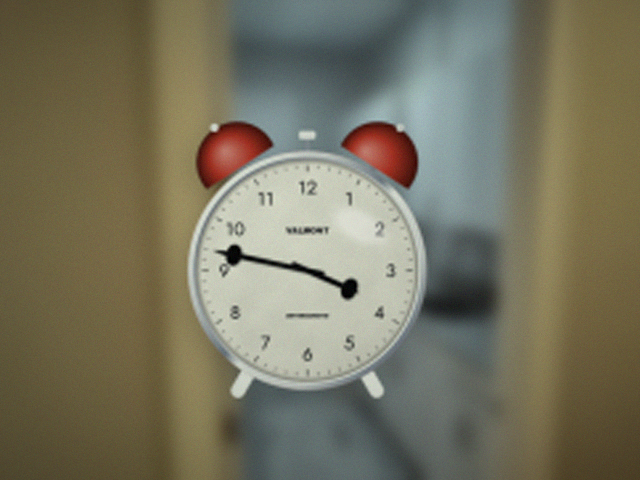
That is 3:47
